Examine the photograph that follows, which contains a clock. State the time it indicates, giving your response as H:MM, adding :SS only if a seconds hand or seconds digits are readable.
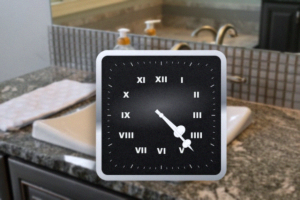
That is 4:23
